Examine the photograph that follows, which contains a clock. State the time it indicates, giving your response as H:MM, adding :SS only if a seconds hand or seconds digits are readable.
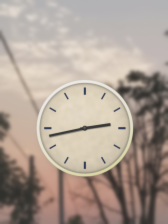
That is 2:43
